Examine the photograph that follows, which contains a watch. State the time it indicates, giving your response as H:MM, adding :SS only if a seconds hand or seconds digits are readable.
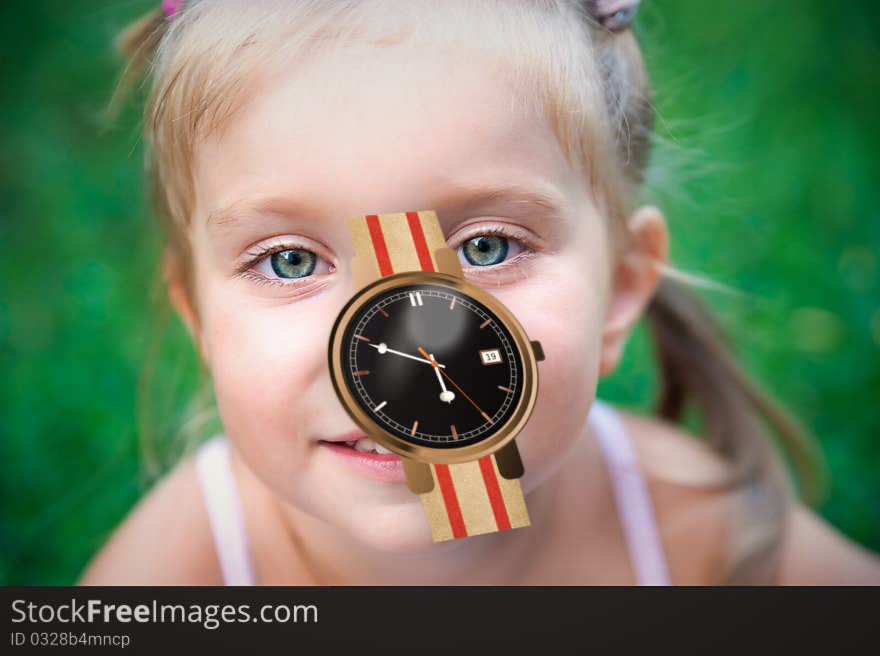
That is 5:49:25
